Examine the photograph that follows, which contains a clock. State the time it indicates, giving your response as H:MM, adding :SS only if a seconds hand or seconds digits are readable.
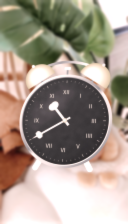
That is 10:40
